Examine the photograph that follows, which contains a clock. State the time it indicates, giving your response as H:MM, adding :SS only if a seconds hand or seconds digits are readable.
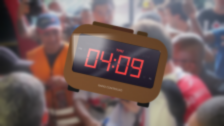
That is 4:09
